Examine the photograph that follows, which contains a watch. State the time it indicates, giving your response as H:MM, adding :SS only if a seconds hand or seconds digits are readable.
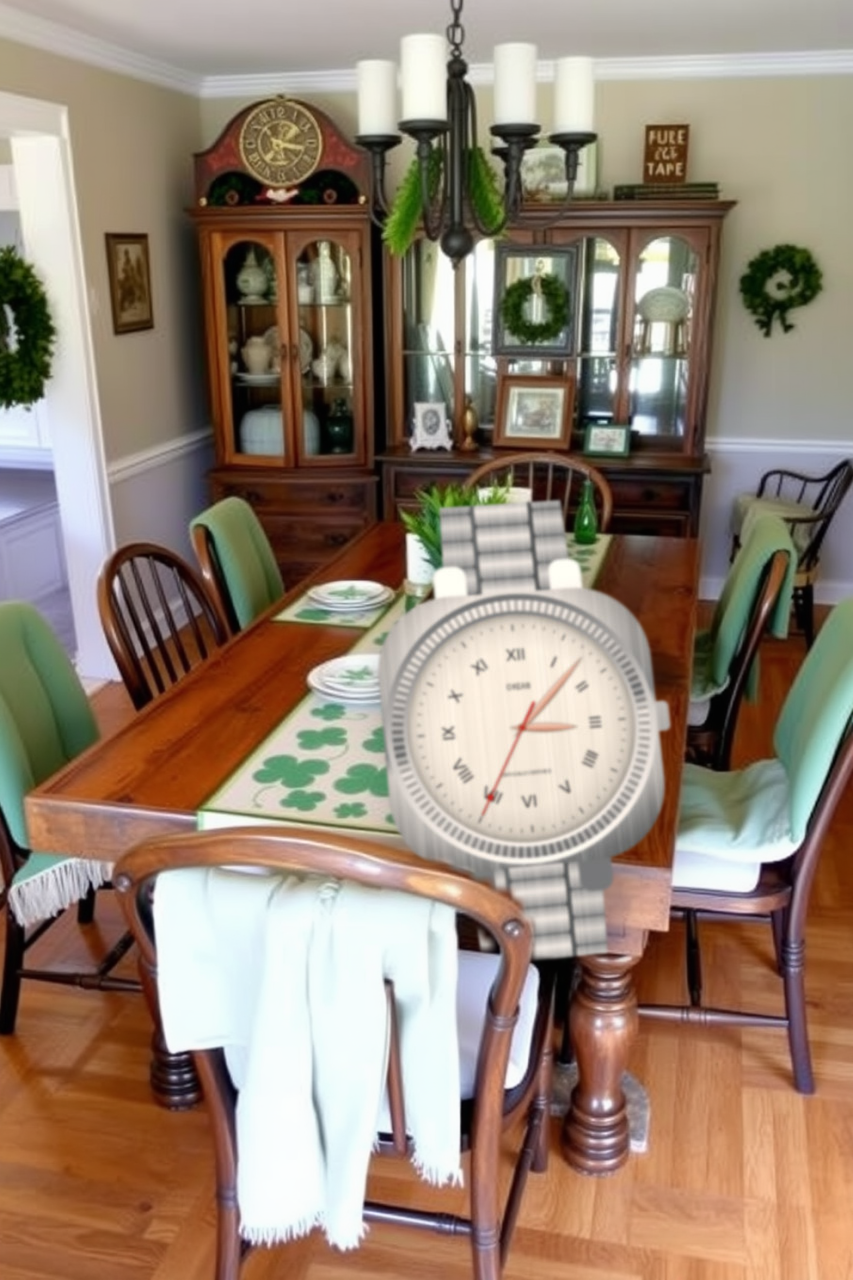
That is 3:07:35
